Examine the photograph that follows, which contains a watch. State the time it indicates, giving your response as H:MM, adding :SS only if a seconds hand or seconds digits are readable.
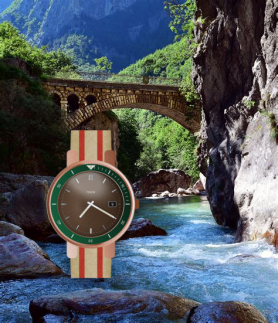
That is 7:20
